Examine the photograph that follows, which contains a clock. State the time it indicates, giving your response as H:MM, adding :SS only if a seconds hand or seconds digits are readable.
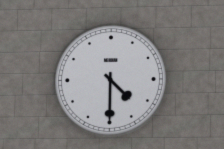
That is 4:30
